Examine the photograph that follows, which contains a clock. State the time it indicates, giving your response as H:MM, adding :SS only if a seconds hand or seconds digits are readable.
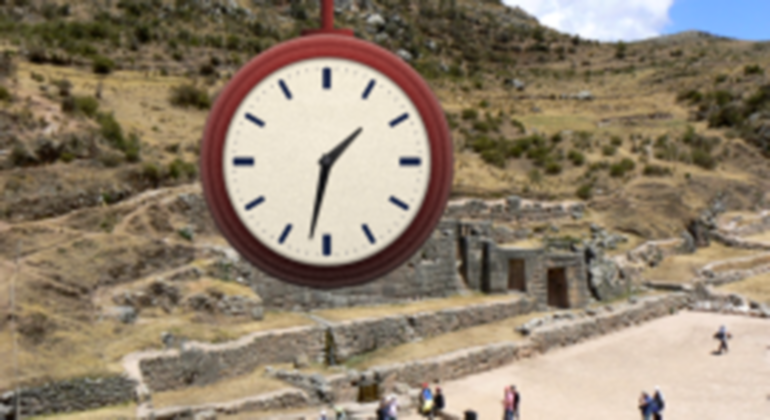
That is 1:32
